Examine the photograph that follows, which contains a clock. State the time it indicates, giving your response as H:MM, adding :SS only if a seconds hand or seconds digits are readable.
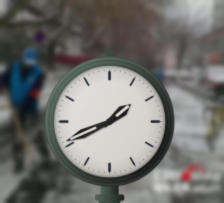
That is 1:41
